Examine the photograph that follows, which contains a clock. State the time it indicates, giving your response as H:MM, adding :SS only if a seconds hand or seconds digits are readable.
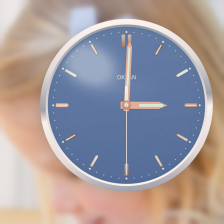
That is 3:00:30
